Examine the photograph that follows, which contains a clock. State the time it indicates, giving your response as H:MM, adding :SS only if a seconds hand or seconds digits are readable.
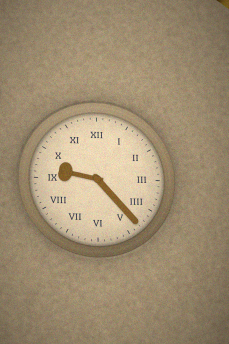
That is 9:23
